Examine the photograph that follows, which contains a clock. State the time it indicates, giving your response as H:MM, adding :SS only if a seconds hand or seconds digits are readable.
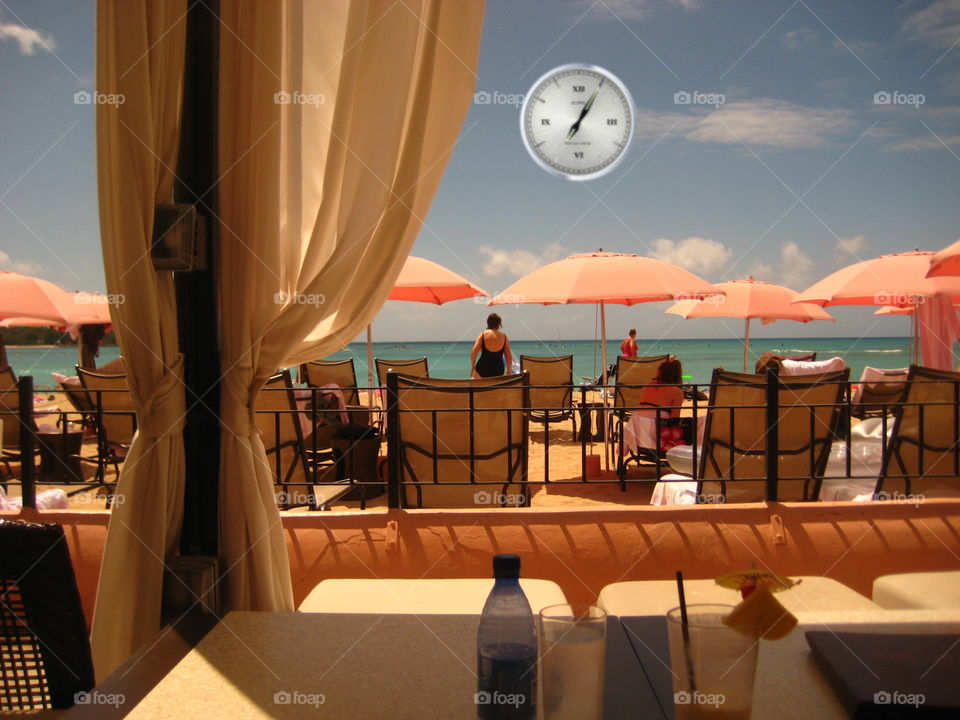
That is 7:05
